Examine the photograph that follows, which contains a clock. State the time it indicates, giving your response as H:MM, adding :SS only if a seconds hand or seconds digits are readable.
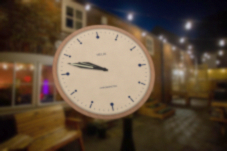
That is 9:48
